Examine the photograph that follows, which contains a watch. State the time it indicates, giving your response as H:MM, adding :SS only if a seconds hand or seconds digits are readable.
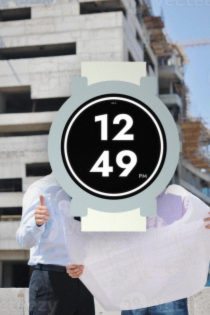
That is 12:49
